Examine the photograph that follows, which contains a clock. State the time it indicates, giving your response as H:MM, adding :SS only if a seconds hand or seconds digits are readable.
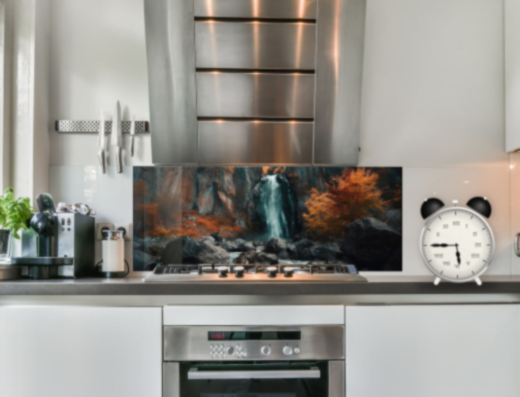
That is 5:45
